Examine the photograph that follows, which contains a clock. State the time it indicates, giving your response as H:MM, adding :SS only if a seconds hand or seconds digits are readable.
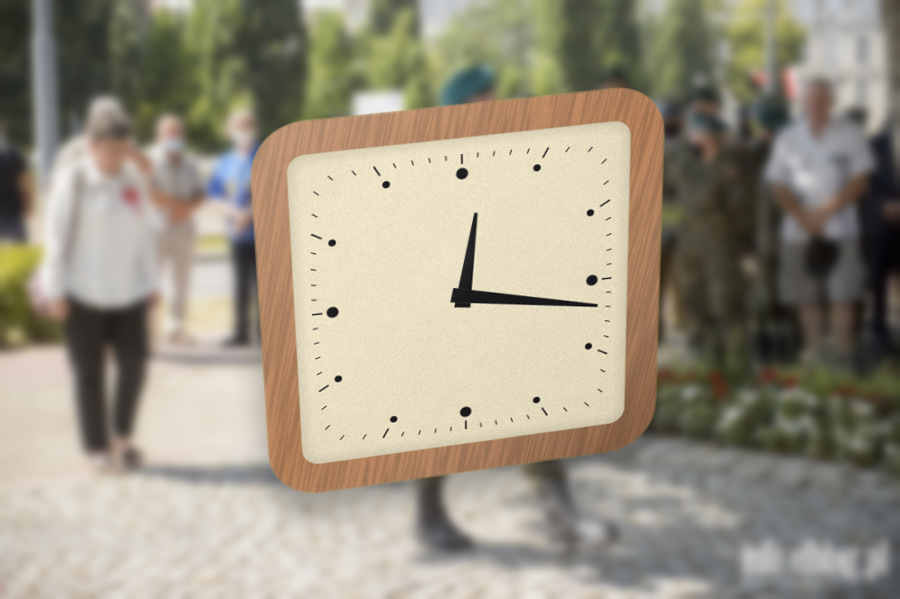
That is 12:17
